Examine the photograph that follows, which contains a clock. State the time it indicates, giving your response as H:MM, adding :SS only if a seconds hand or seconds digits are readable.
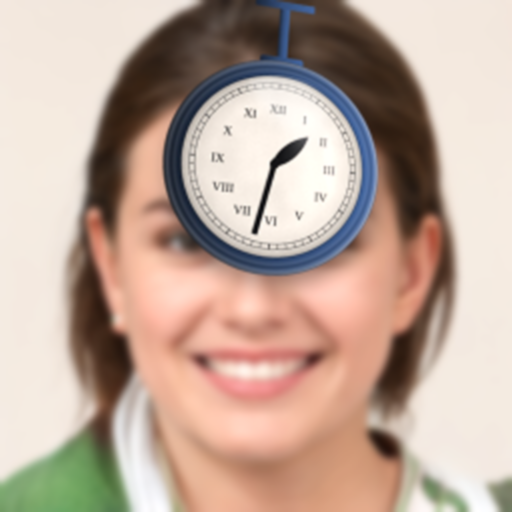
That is 1:32
